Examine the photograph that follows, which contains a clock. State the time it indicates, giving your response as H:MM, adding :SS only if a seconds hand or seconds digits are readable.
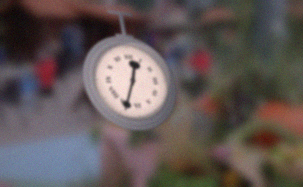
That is 12:34
